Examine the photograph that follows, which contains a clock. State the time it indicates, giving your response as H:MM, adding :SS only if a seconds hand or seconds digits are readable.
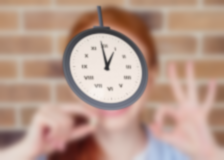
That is 12:59
